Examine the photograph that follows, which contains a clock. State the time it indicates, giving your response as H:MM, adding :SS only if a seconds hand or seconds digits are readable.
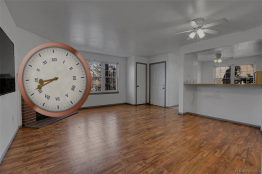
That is 8:41
